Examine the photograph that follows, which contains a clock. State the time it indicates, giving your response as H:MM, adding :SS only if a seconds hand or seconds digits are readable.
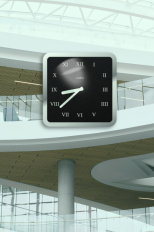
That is 8:38
